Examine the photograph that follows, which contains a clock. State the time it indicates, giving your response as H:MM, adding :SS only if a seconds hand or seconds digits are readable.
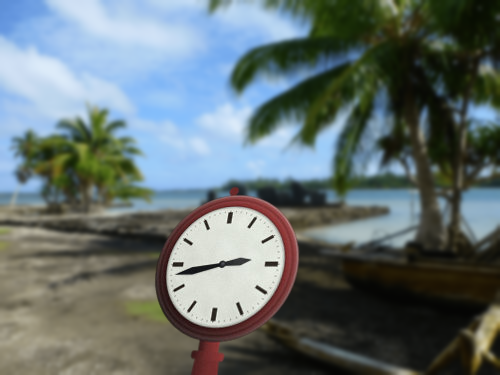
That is 2:43
